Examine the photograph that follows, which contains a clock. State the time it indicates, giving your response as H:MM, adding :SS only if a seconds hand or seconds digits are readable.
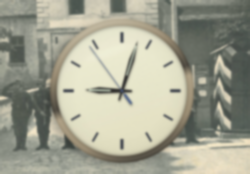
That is 9:02:54
